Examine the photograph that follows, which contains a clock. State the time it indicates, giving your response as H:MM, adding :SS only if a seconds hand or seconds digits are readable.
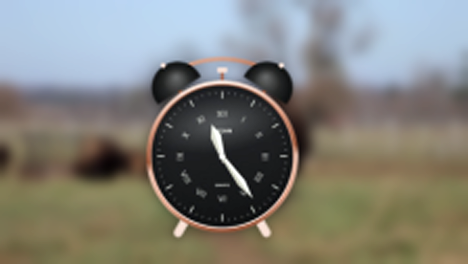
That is 11:24
